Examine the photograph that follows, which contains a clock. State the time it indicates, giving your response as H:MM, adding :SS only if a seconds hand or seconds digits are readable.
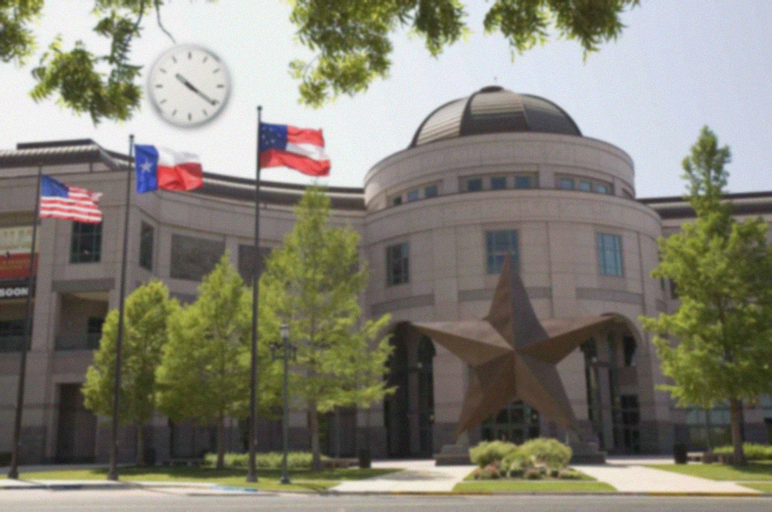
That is 10:21
